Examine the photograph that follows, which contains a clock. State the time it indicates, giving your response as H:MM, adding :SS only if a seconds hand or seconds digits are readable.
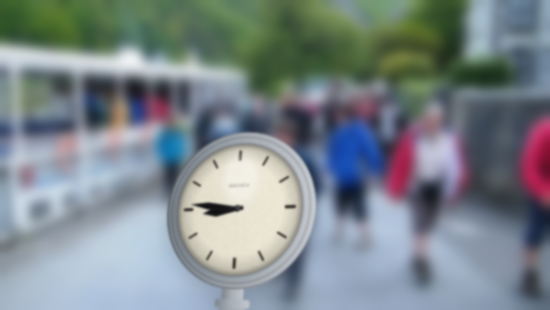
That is 8:46
